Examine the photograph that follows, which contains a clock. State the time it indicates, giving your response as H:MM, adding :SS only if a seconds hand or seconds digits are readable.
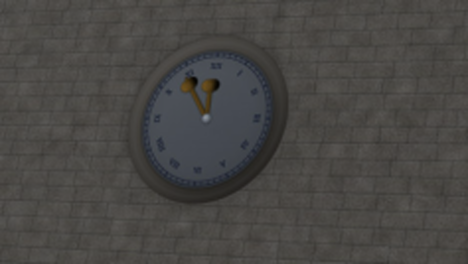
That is 11:54
